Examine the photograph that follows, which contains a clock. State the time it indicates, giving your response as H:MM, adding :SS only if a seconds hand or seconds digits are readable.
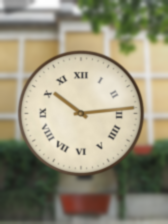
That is 10:14
